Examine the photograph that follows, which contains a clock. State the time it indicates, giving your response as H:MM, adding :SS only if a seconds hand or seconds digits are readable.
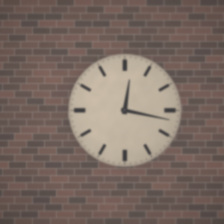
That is 12:17
